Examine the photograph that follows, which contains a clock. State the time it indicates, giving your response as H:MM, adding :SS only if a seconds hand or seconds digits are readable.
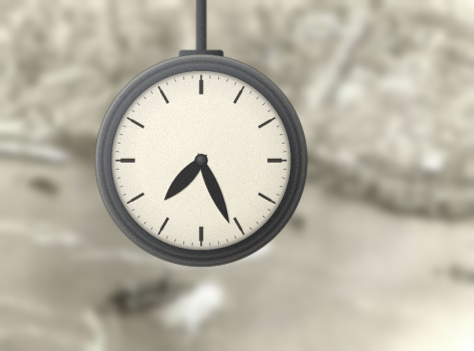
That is 7:26
